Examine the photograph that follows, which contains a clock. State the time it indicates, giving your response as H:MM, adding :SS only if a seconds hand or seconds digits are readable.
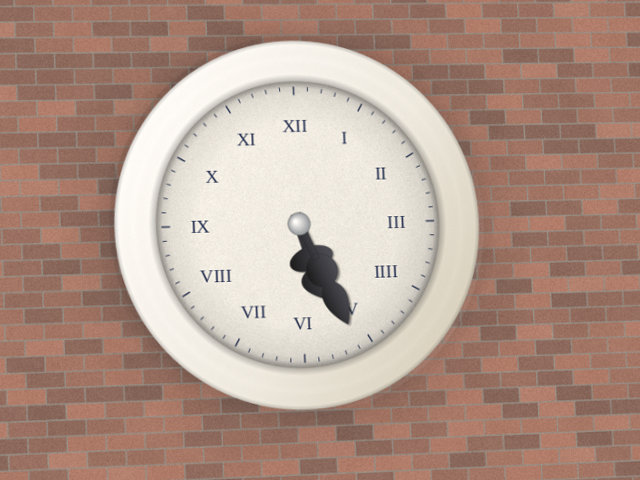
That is 5:26
